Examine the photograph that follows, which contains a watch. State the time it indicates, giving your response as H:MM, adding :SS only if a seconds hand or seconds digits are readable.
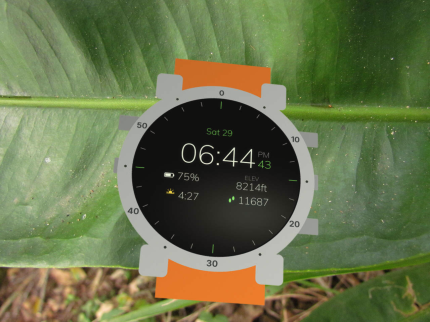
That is 6:44:43
